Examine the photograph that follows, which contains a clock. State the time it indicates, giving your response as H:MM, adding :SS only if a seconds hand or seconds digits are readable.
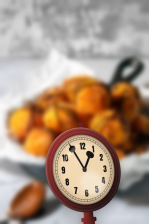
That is 12:55
